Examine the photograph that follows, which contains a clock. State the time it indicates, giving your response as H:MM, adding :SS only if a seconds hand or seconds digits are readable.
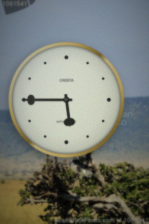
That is 5:45
